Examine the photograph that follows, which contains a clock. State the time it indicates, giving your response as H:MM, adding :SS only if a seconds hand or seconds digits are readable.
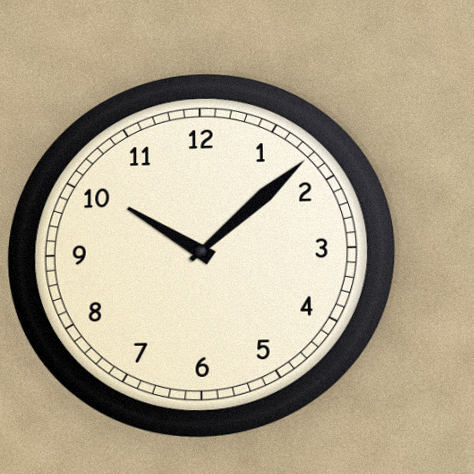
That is 10:08
